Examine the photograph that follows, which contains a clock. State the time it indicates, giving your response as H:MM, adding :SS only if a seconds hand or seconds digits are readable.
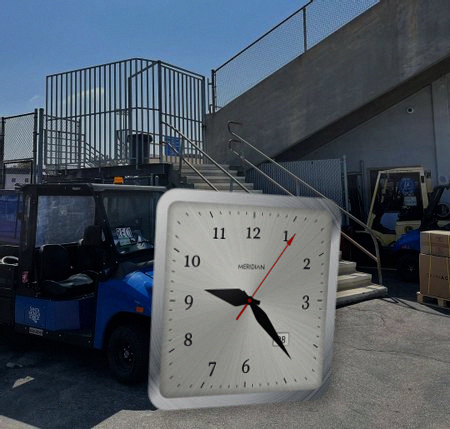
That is 9:23:06
